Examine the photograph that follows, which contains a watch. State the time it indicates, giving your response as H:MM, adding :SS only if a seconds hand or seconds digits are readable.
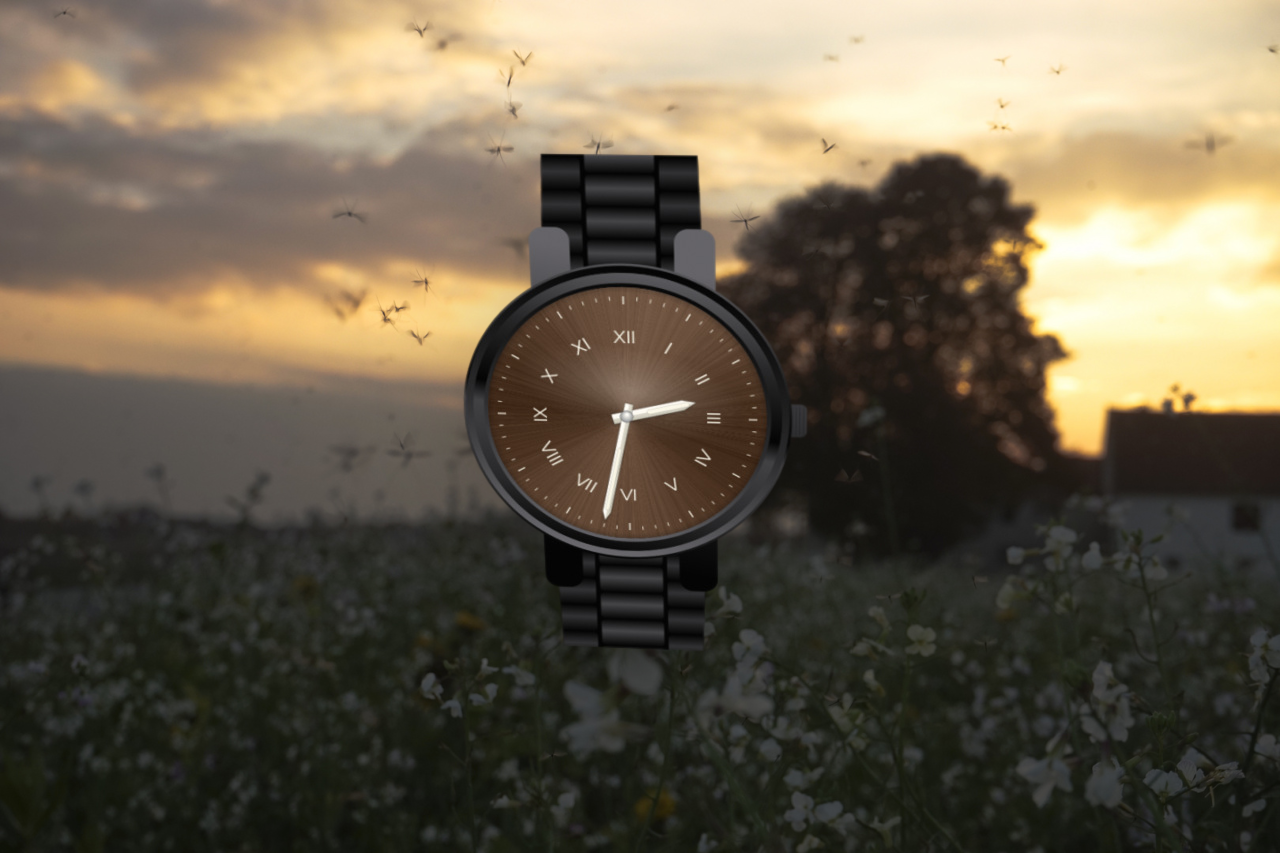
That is 2:32
